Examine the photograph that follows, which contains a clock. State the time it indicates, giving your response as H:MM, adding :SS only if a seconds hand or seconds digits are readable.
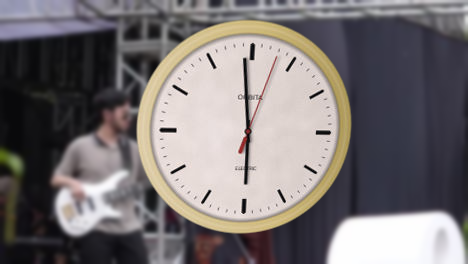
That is 5:59:03
